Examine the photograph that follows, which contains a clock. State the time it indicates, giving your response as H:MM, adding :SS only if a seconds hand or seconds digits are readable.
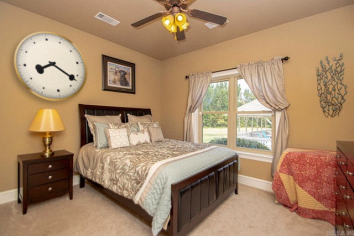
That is 8:22
